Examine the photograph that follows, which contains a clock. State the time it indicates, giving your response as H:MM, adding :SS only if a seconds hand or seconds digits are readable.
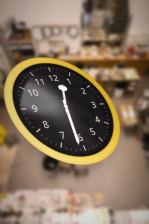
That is 12:31
